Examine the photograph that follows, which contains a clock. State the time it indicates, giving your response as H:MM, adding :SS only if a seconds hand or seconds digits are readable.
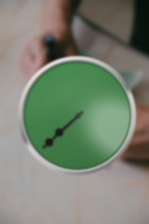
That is 7:38
